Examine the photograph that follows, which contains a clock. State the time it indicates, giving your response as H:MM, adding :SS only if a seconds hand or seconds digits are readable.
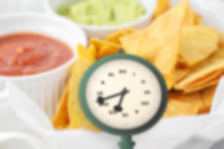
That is 6:42
